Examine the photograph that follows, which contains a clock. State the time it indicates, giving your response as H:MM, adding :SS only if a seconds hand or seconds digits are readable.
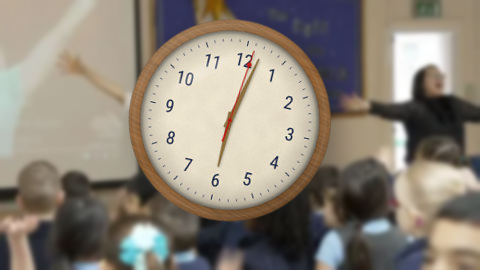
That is 6:02:01
